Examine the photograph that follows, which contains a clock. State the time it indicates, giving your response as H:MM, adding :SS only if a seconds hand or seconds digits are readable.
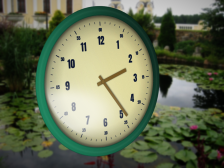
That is 2:24
